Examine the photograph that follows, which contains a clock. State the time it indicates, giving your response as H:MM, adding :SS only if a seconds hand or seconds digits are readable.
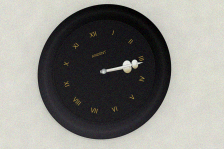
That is 3:16
